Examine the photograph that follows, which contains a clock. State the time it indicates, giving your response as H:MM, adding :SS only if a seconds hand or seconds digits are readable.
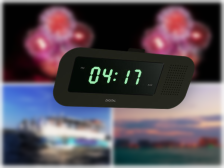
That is 4:17
